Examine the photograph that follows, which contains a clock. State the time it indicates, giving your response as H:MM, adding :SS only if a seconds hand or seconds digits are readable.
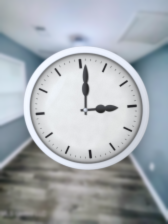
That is 3:01
